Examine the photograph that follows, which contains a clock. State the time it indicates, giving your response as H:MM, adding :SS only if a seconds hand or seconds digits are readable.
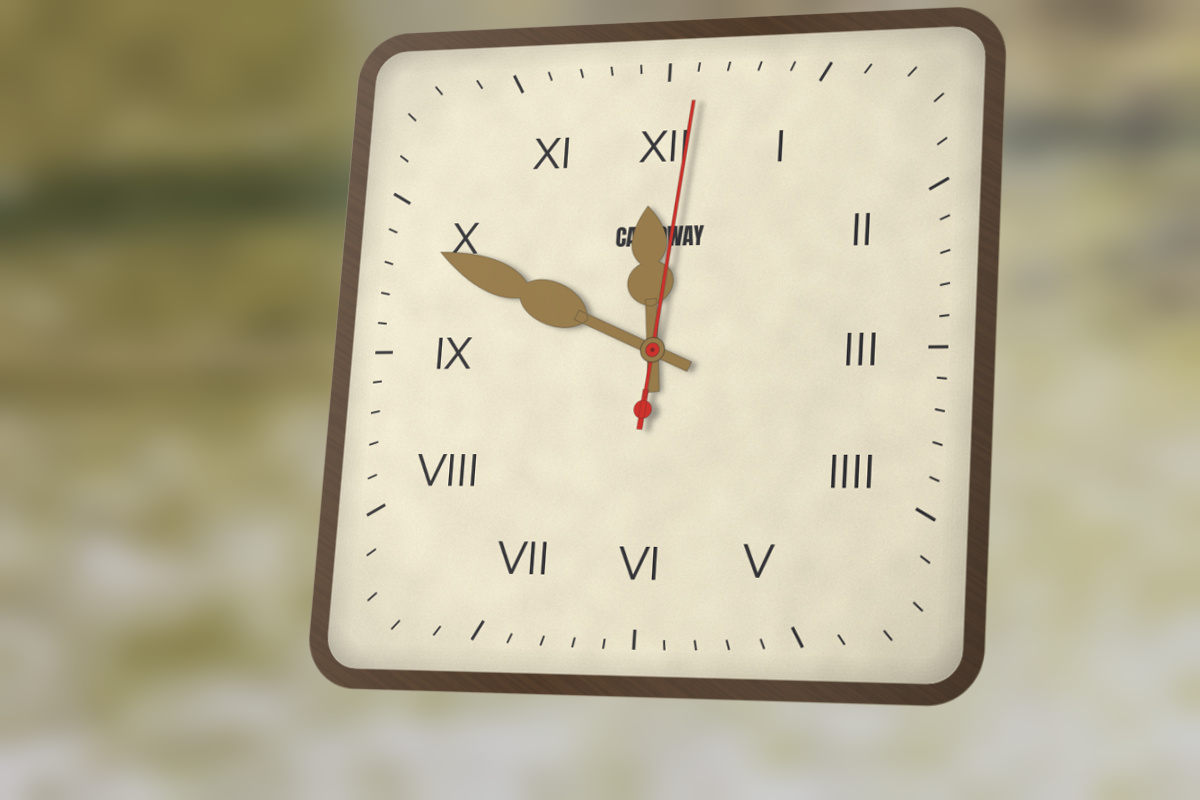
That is 11:49:01
